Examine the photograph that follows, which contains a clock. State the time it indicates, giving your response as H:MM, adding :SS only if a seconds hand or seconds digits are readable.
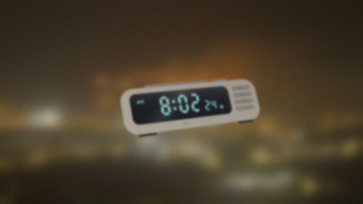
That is 8:02
